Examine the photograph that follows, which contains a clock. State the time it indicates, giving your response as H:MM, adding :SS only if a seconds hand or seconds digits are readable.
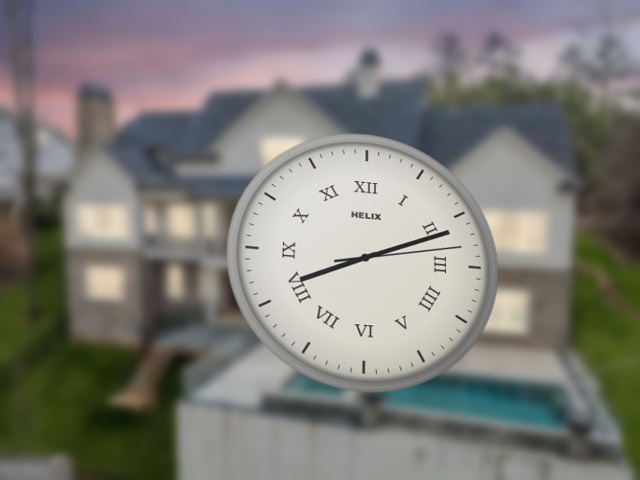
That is 8:11:13
